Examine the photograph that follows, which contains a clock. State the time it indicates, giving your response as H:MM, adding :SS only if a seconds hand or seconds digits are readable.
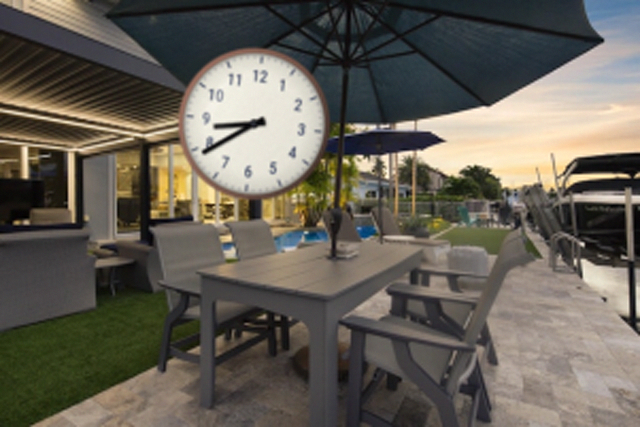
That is 8:39
